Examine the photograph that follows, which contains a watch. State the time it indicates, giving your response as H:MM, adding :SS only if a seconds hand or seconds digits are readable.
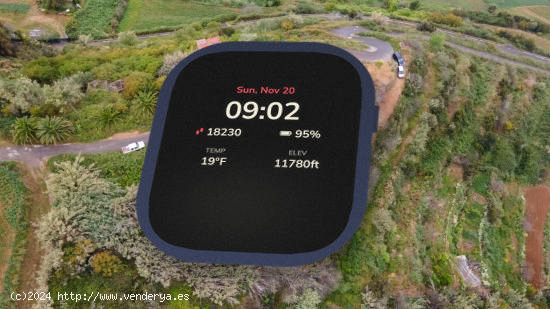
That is 9:02
